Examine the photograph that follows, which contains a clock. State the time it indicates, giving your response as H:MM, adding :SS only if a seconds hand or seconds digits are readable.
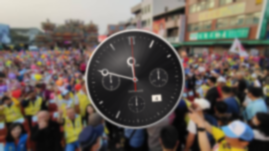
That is 11:48
